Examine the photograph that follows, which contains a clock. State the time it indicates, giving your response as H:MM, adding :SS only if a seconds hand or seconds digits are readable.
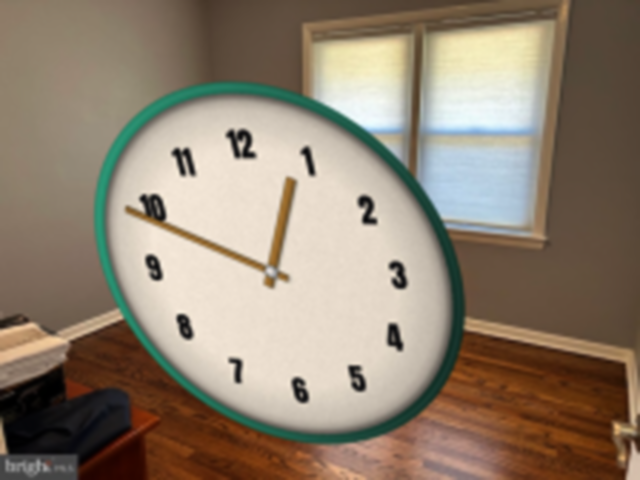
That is 12:49
